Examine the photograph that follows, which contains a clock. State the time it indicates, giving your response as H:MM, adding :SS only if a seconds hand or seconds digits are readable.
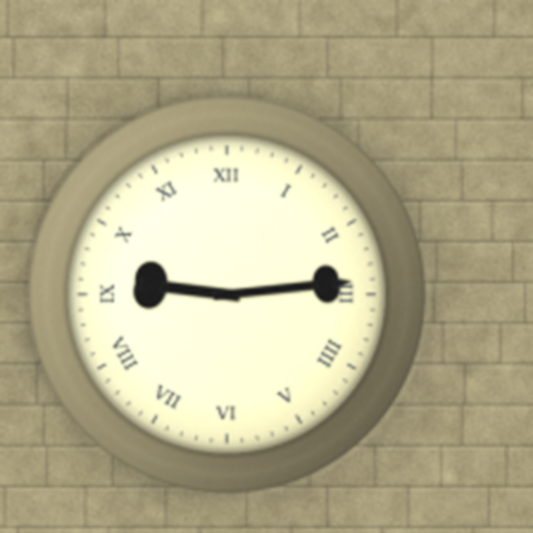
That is 9:14
